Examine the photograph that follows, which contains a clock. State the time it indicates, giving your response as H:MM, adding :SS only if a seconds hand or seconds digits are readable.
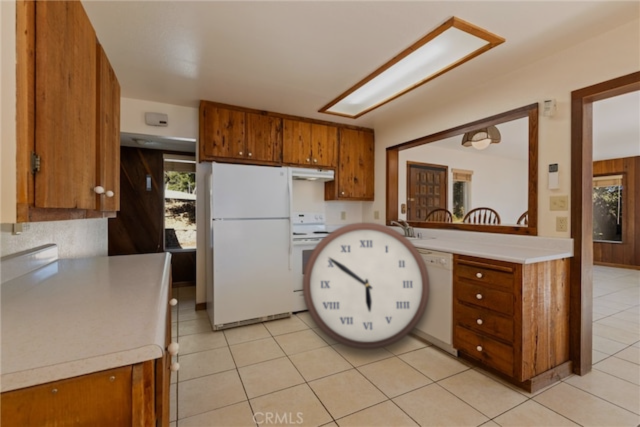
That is 5:51
